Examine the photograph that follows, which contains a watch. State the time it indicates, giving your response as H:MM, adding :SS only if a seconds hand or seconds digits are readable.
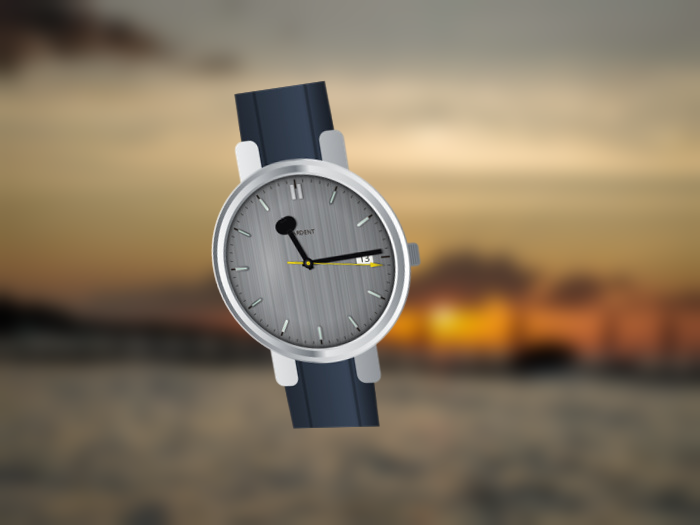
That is 11:14:16
